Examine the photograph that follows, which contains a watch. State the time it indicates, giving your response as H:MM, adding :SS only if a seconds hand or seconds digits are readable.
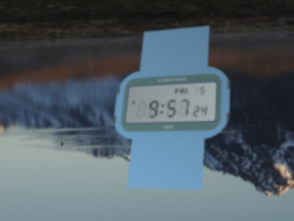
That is 9:57:24
